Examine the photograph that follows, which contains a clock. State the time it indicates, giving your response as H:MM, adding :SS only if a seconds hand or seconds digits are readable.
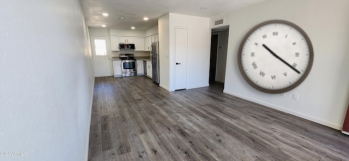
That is 10:21
